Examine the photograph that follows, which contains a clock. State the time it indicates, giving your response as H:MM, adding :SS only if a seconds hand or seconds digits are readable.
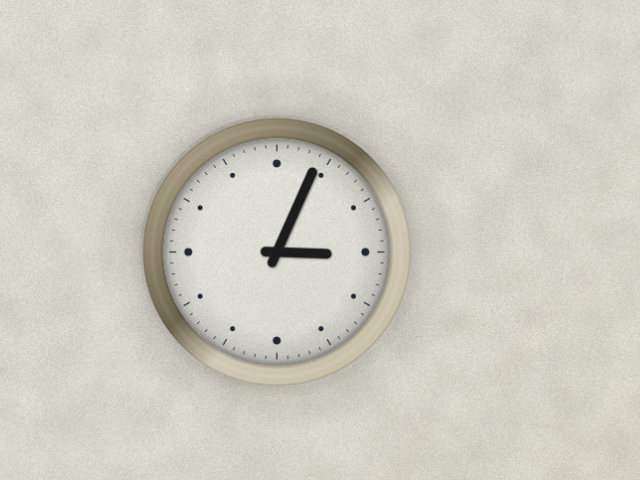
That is 3:04
